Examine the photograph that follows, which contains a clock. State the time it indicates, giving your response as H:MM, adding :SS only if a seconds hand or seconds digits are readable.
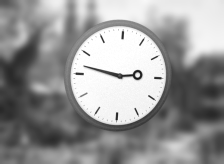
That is 2:47
